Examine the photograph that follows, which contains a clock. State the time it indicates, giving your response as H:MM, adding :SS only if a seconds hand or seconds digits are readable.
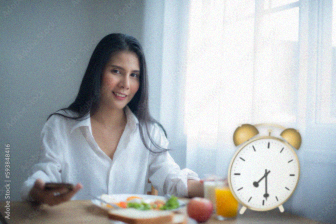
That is 7:29
